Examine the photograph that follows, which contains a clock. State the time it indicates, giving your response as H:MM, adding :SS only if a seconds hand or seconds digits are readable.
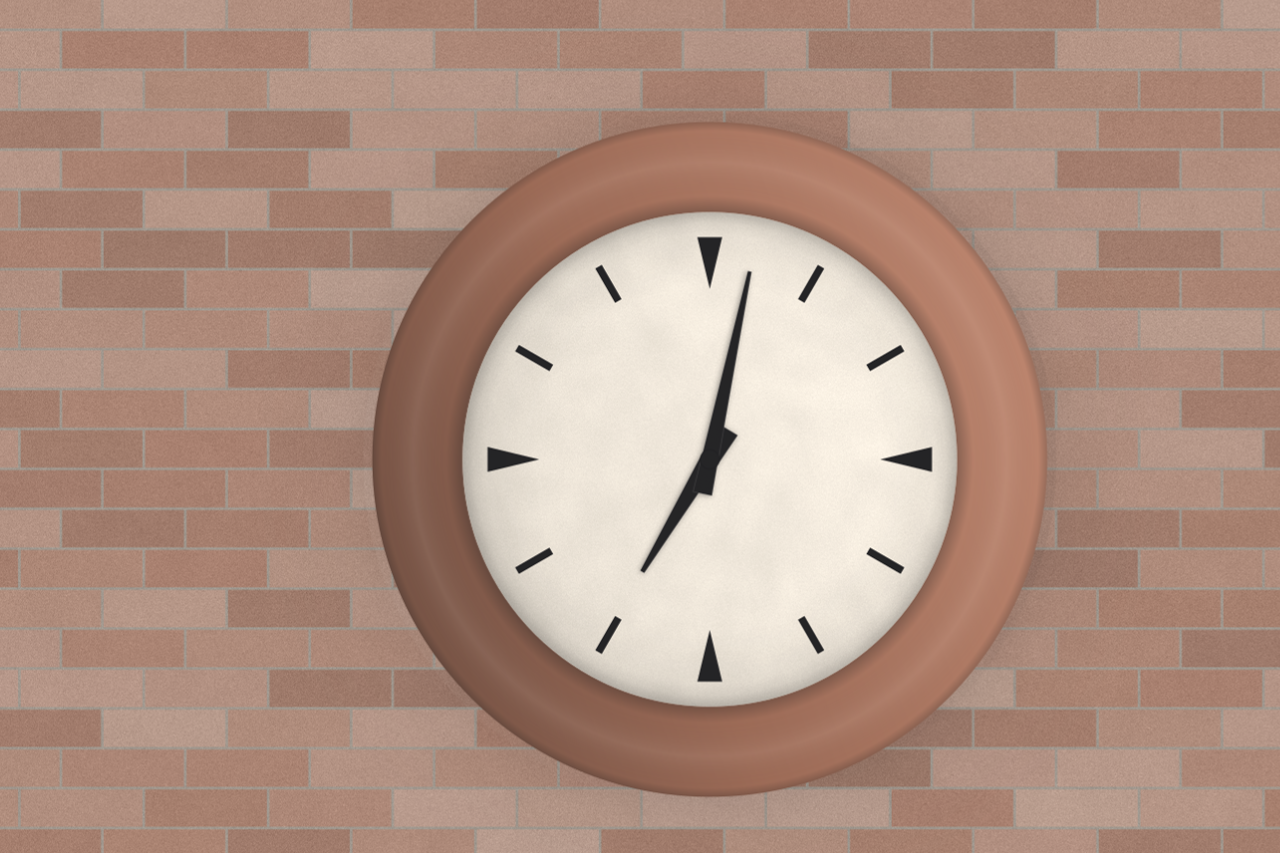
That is 7:02
